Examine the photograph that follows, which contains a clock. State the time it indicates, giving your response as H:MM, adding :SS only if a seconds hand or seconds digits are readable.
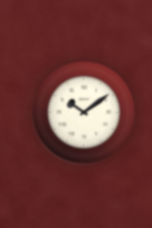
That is 10:09
